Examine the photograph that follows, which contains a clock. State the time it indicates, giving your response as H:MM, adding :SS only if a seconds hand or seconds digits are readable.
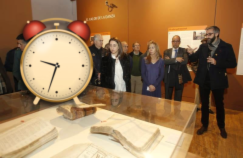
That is 9:33
